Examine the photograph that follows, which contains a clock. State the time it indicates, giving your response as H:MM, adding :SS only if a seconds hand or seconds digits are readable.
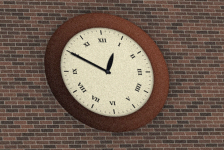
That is 12:50
